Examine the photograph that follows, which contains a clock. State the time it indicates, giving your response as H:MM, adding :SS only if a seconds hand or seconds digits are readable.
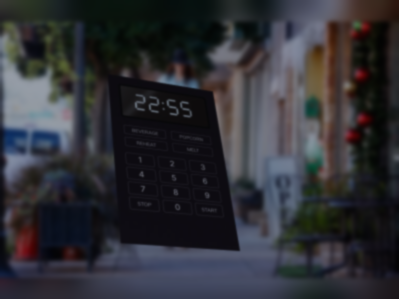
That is 22:55
